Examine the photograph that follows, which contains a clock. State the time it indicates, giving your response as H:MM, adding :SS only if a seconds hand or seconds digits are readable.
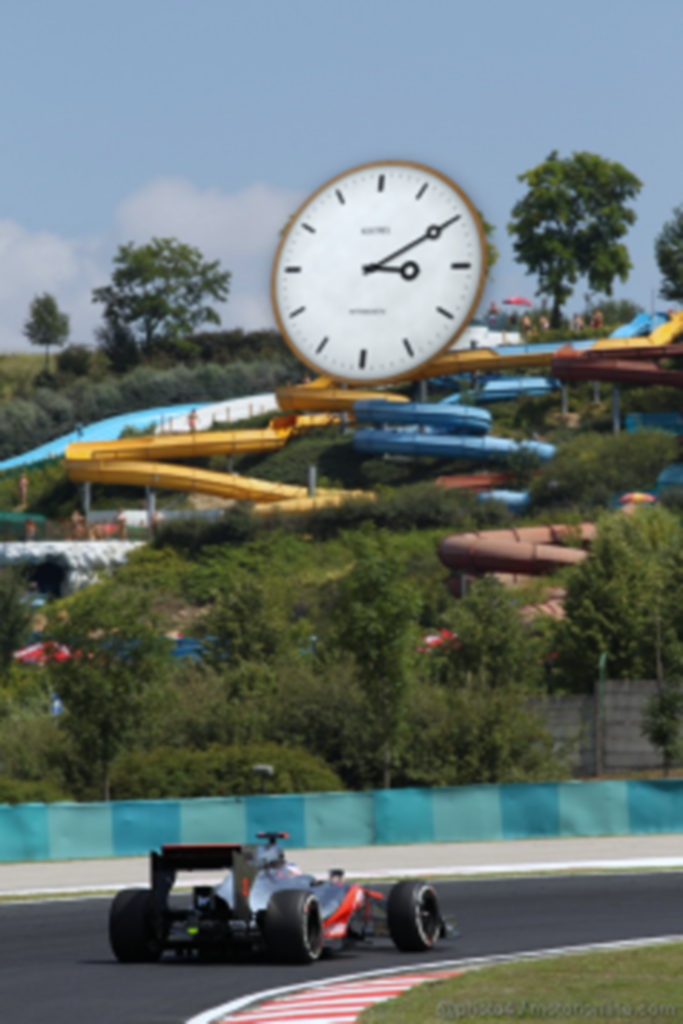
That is 3:10
